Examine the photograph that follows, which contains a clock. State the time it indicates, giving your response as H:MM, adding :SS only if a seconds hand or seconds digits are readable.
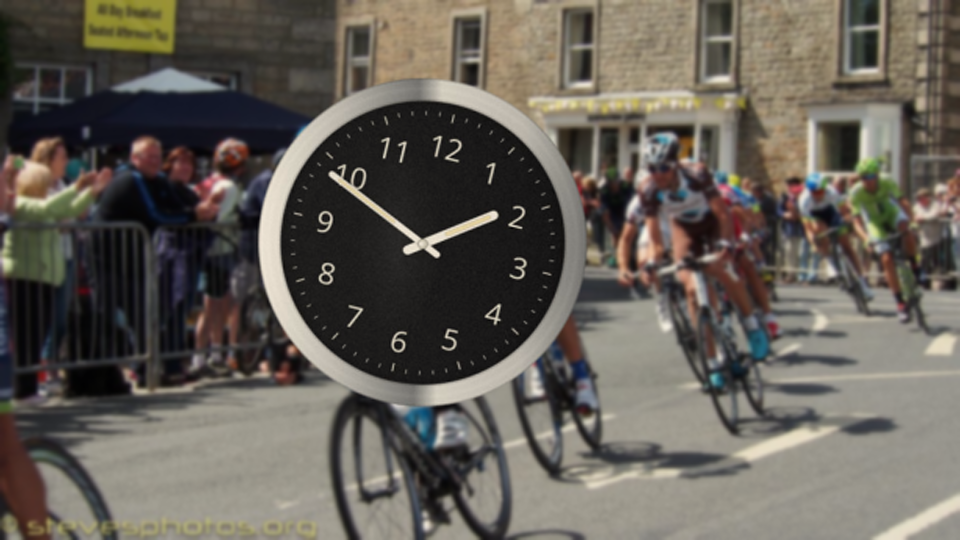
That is 1:49
